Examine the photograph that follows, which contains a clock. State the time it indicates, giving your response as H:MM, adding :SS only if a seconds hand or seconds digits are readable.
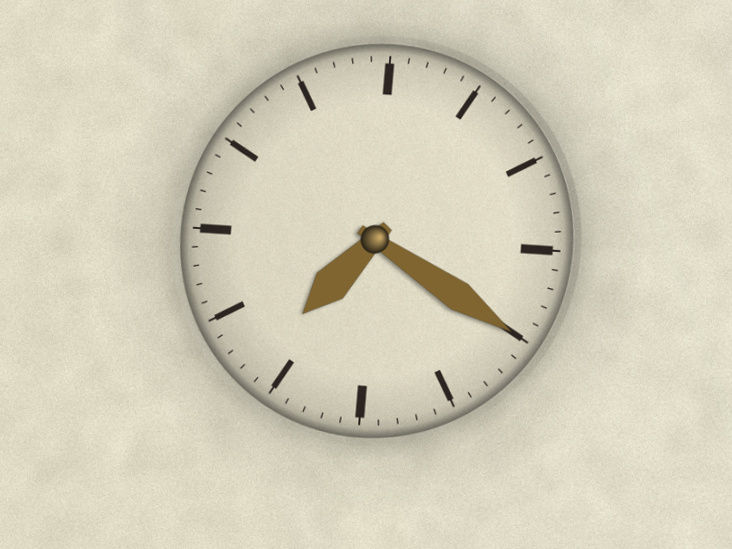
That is 7:20
